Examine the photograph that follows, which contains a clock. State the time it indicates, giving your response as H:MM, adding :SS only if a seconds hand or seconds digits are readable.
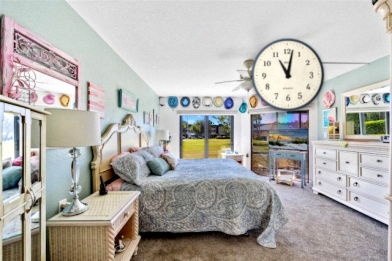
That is 11:02
